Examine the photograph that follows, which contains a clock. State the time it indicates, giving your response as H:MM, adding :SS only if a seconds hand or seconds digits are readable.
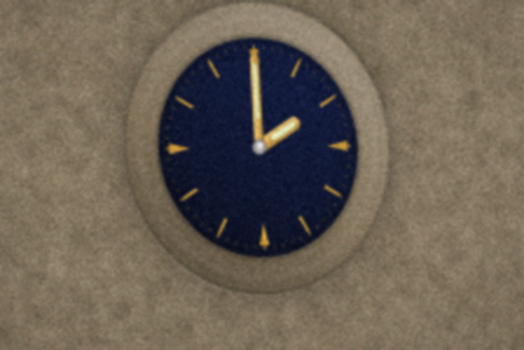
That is 2:00
